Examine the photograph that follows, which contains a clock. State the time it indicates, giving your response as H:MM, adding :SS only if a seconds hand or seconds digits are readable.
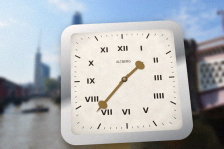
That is 1:37
